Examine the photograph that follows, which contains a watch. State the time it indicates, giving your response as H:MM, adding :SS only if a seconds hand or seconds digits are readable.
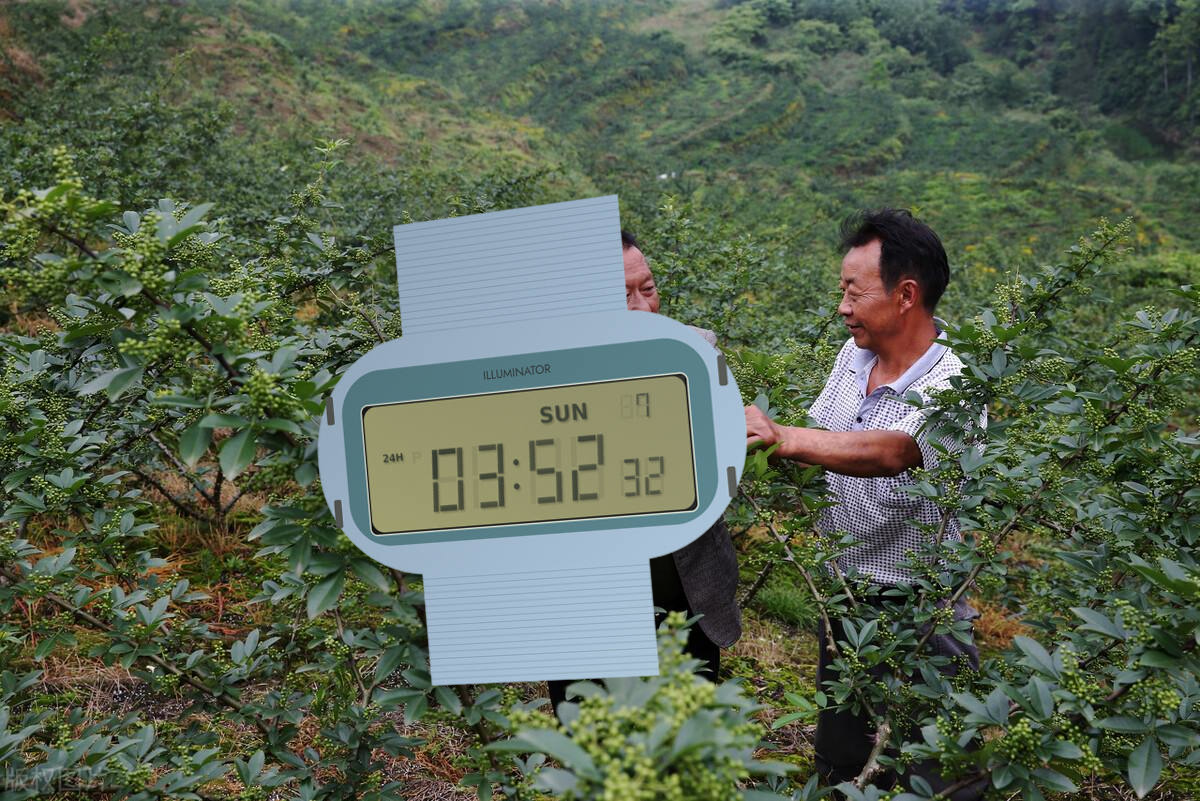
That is 3:52:32
